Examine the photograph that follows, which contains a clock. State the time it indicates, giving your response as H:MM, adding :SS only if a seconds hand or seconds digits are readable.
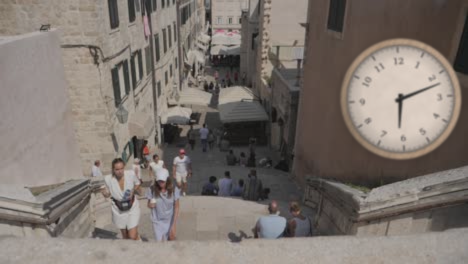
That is 6:12
